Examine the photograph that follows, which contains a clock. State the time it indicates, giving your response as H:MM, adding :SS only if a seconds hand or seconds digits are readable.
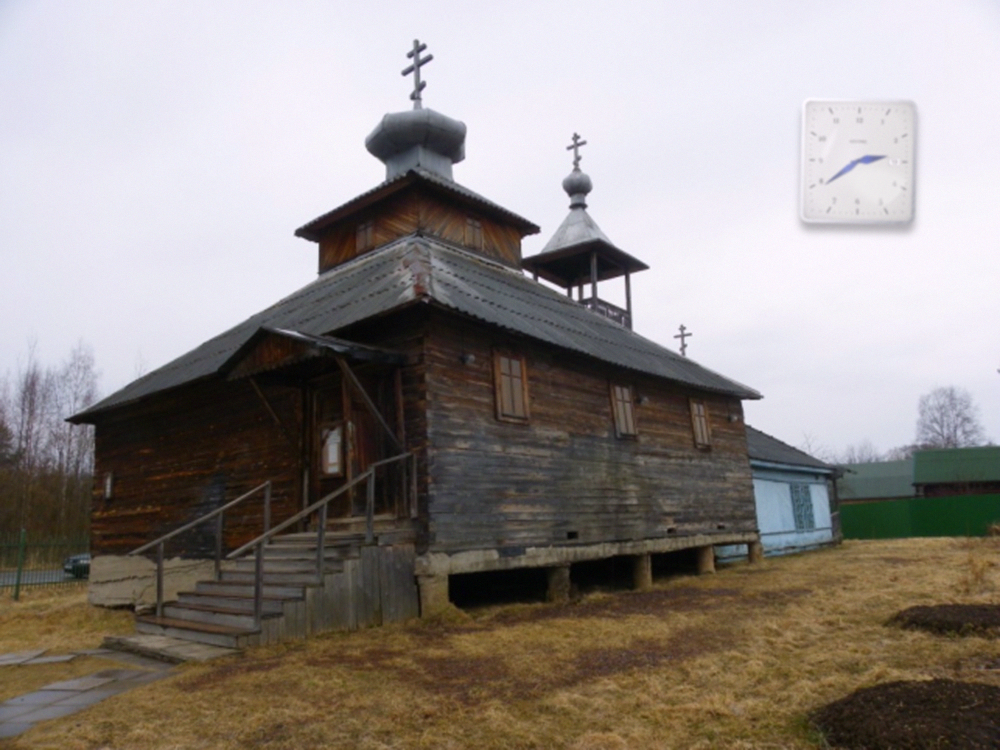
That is 2:39
